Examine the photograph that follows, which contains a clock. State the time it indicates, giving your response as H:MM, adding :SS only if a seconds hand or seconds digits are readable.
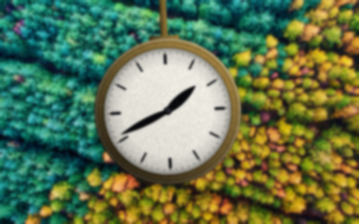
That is 1:41
